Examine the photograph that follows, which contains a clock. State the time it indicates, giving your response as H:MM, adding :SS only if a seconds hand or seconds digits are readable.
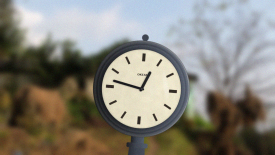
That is 12:47
